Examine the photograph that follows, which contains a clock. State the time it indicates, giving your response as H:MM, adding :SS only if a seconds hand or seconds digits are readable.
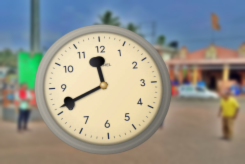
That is 11:41
